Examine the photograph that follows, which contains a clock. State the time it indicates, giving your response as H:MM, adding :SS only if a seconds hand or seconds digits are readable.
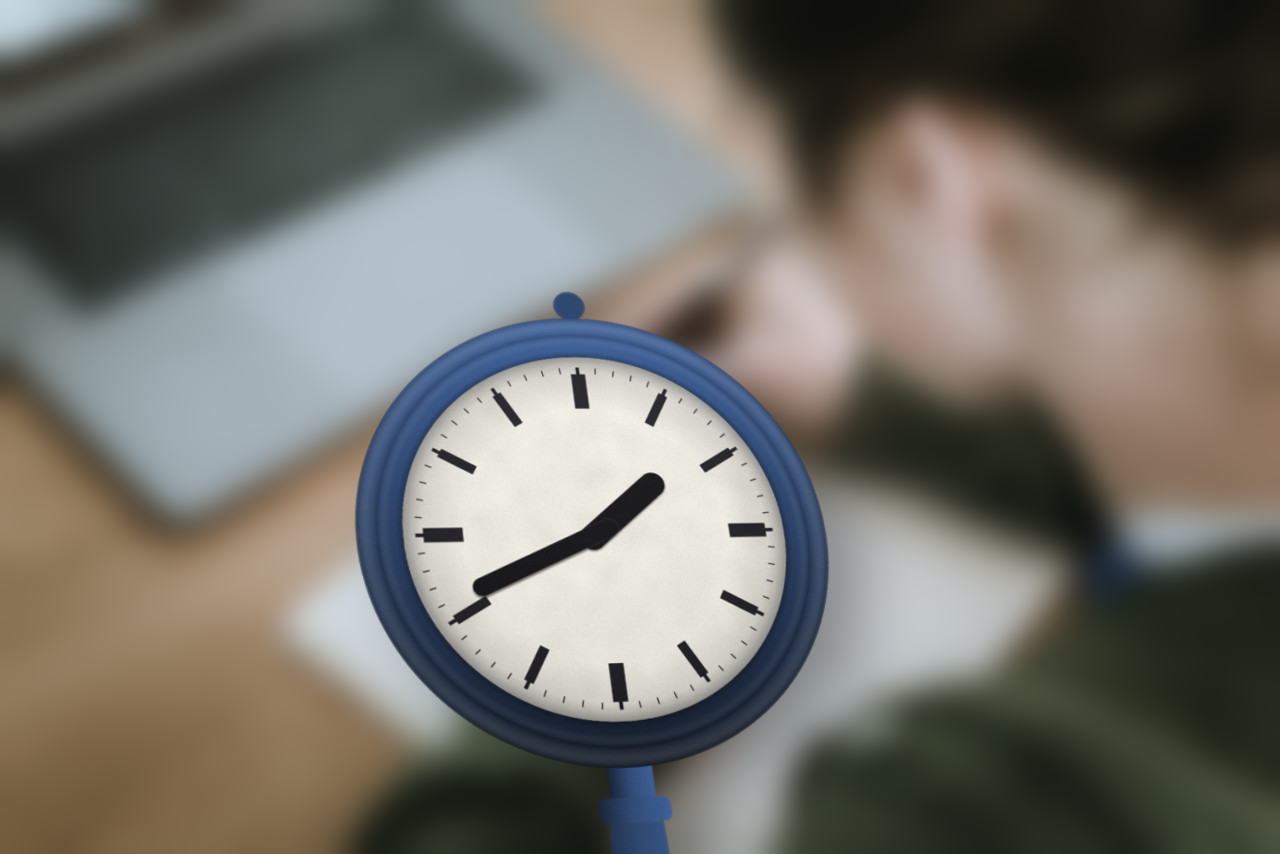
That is 1:41
